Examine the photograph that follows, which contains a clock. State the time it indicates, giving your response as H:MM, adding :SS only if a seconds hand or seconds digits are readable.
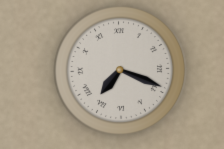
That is 7:19
